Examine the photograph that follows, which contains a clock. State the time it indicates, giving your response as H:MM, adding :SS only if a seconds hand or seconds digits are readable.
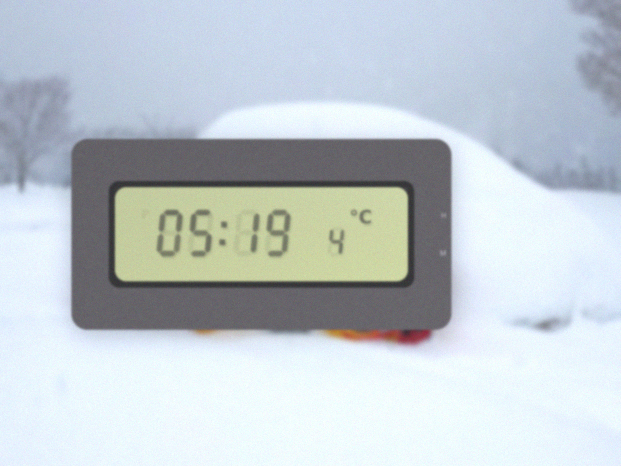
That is 5:19
